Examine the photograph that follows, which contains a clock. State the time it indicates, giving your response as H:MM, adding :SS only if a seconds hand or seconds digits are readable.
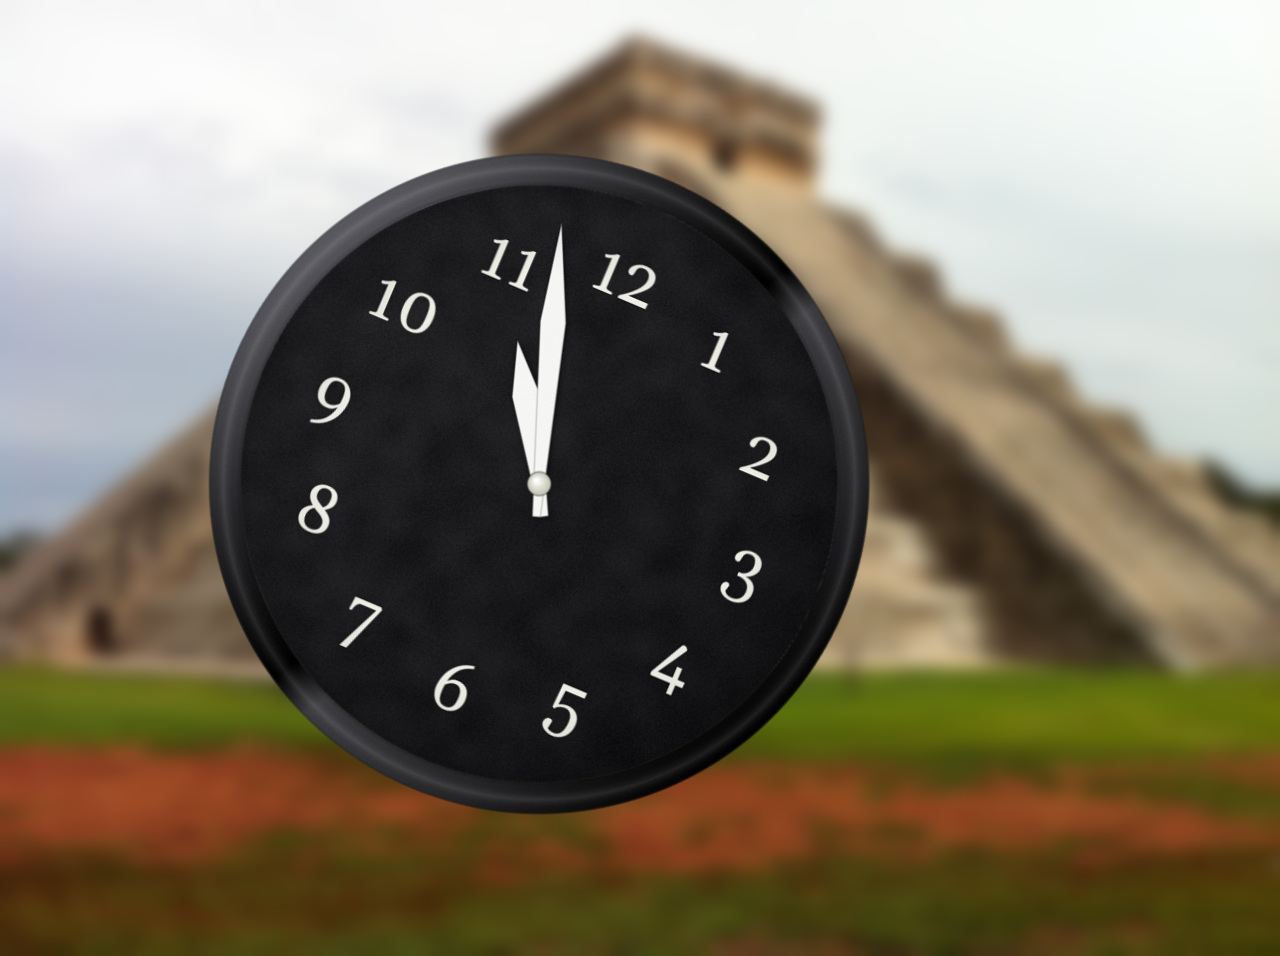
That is 10:57
